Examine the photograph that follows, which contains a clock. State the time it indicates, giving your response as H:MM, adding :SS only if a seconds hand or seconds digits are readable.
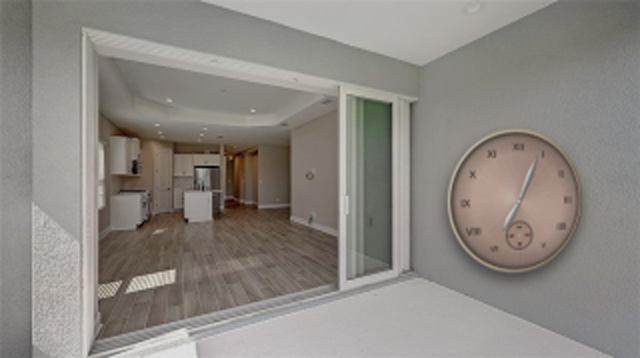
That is 7:04
